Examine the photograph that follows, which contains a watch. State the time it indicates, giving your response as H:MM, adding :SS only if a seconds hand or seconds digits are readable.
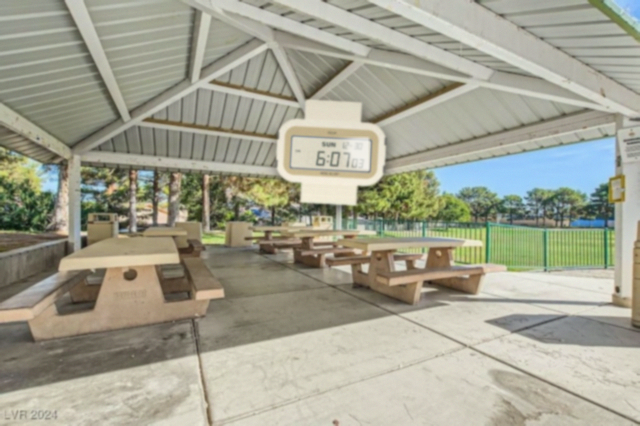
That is 6:07
